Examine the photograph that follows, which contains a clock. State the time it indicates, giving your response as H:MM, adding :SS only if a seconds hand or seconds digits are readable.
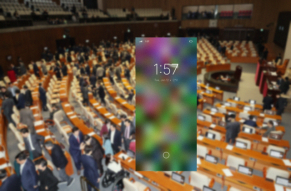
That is 1:57
